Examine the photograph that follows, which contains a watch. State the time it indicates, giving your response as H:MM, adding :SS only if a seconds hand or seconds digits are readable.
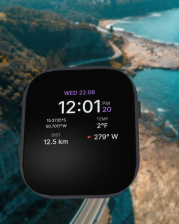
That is 12:01:20
